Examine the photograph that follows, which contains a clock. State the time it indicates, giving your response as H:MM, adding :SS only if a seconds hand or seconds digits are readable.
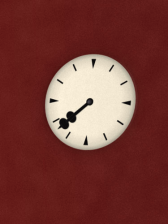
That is 7:38
